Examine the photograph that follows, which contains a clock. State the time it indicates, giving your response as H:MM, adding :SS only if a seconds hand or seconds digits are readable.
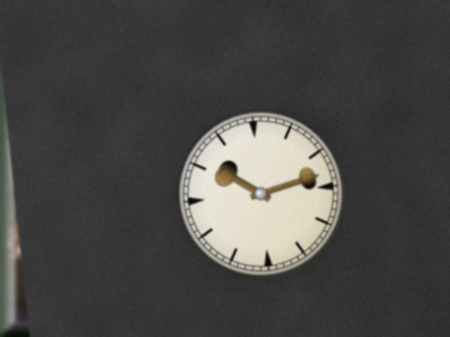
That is 10:13
